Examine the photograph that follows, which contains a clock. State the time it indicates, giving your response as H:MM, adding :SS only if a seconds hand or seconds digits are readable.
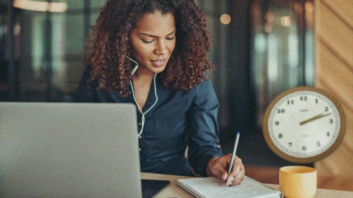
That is 2:12
